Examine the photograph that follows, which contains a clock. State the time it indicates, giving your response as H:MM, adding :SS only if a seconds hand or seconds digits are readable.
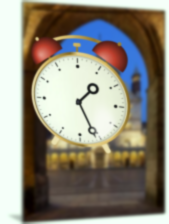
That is 1:26
